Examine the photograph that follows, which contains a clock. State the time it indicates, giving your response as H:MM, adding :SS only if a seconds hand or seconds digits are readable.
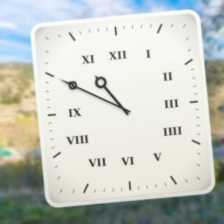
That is 10:50
